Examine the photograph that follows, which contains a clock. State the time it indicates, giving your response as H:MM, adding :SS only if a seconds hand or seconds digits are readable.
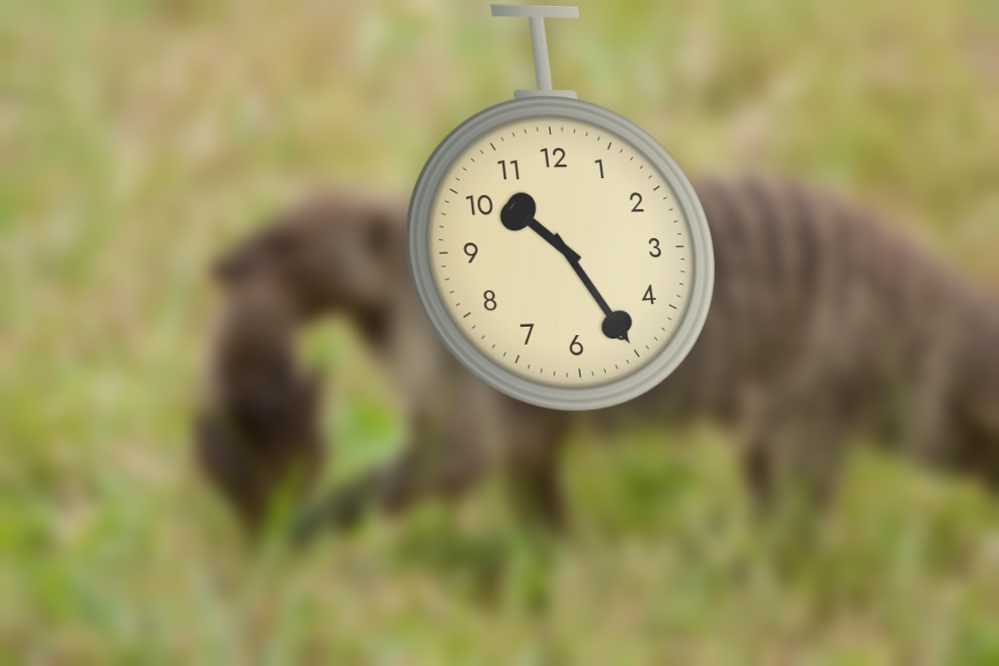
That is 10:25
